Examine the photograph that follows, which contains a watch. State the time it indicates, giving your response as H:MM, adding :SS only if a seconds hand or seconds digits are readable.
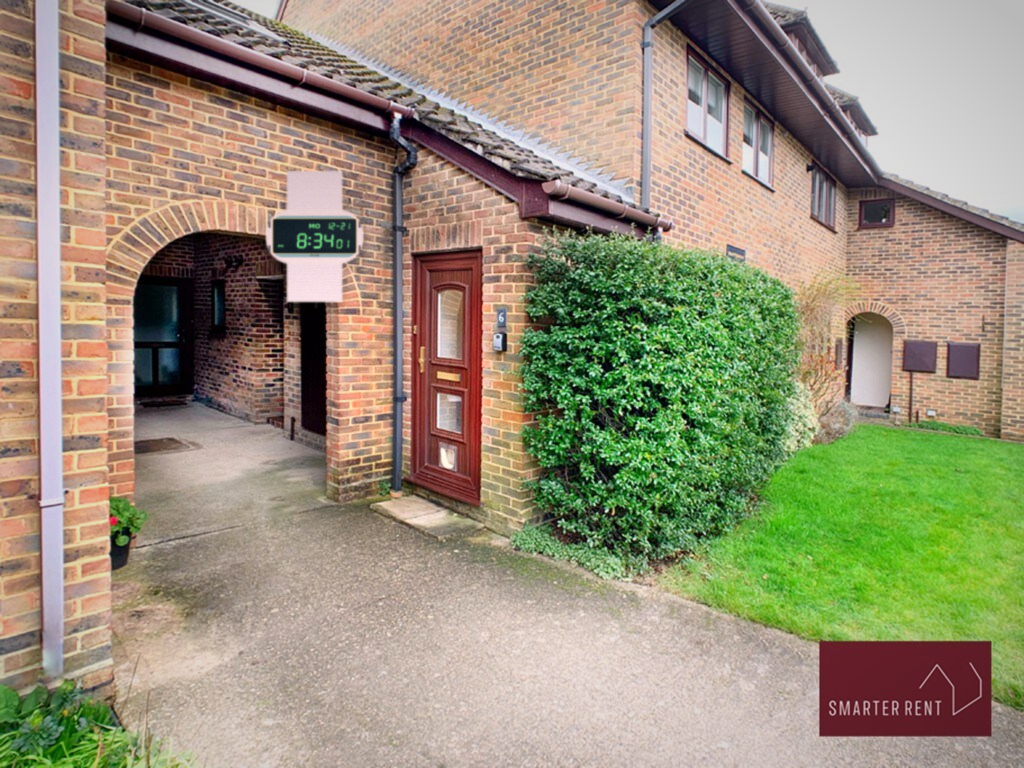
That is 8:34
